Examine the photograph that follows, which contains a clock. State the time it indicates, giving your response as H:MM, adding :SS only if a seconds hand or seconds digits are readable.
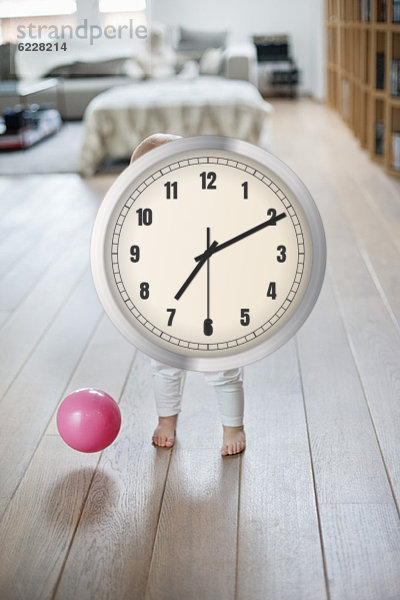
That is 7:10:30
